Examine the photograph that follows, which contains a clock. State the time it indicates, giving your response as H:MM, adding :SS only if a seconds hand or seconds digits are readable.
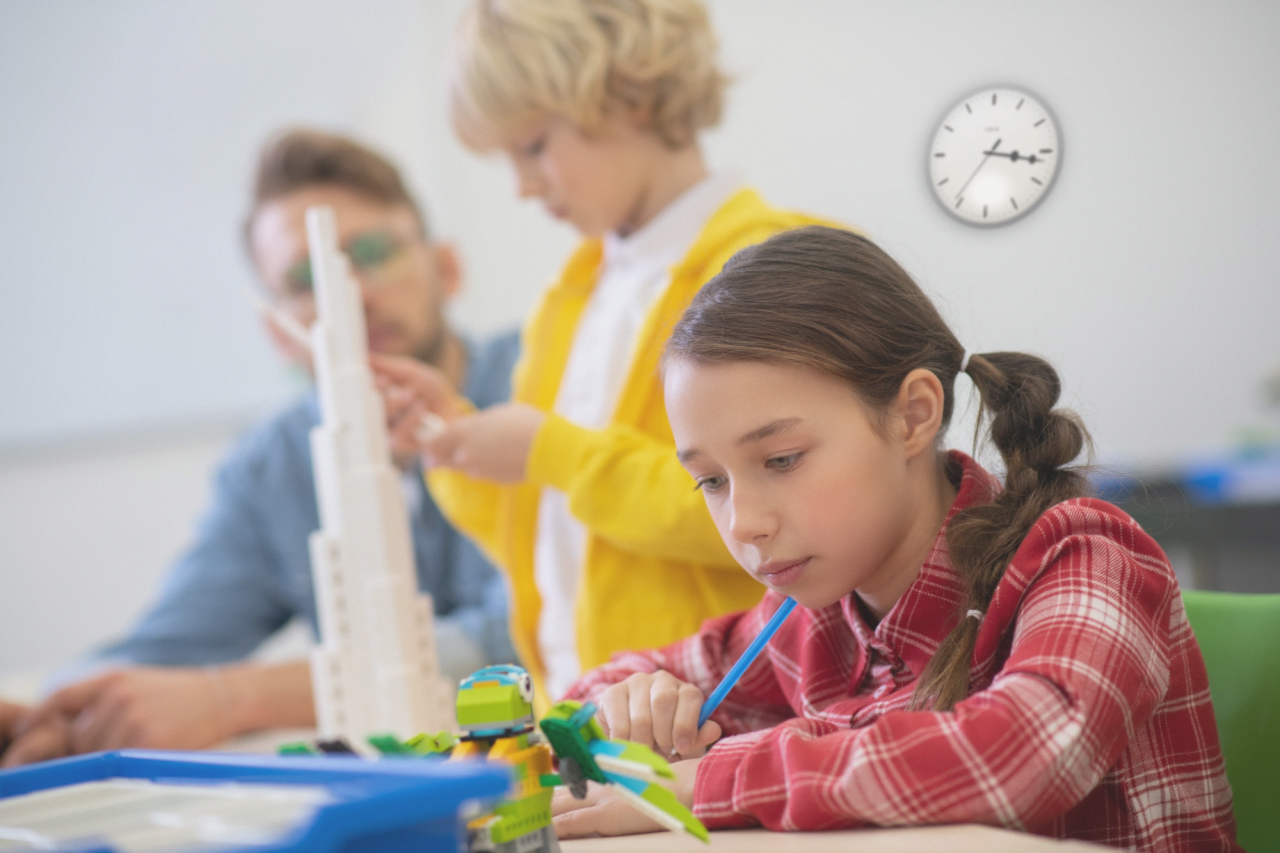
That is 3:16:36
